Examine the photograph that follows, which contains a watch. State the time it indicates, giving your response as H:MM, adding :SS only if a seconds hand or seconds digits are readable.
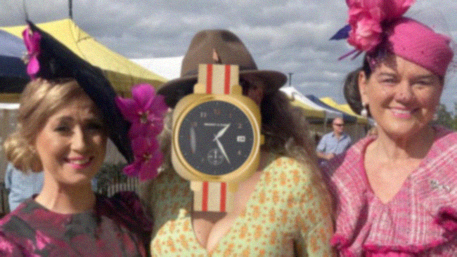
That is 1:25
